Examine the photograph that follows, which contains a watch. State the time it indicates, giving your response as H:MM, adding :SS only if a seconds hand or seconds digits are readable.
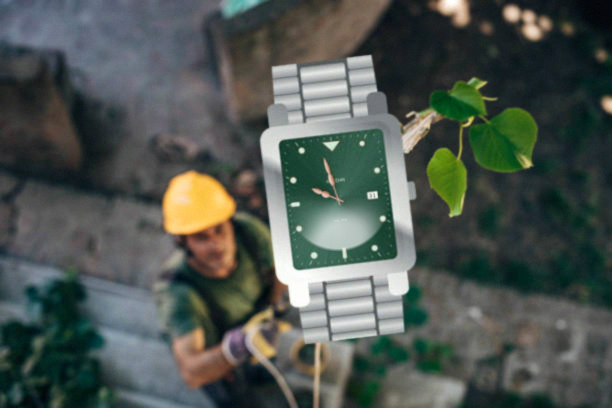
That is 9:58
